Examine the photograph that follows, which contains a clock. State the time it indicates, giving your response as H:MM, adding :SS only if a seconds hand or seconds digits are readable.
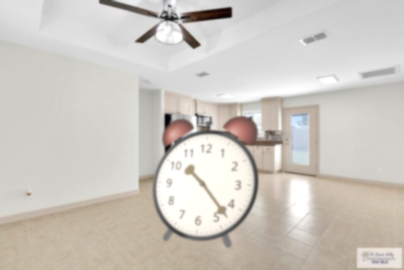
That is 10:23
